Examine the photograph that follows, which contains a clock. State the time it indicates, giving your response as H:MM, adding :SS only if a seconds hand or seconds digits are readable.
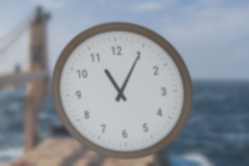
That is 11:05
